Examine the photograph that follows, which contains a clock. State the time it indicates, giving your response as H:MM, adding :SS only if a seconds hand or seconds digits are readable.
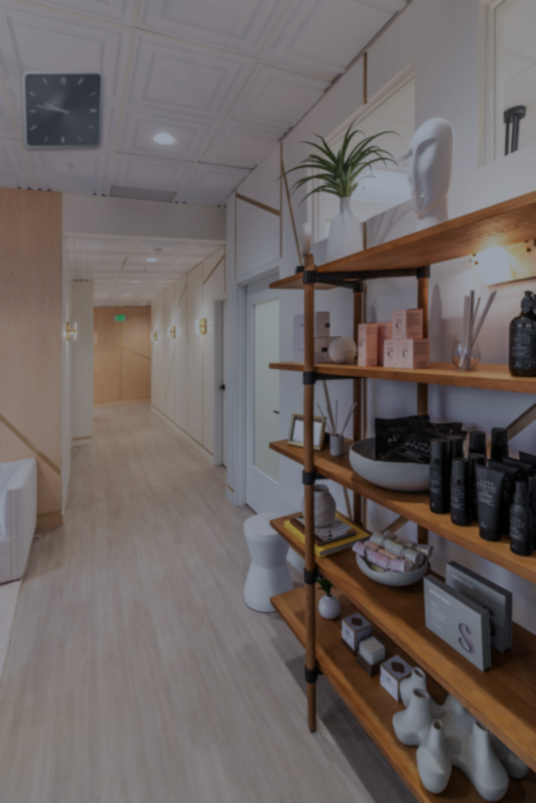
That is 9:47
